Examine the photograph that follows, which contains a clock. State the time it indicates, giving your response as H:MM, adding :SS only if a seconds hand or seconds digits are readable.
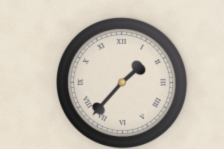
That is 1:37
